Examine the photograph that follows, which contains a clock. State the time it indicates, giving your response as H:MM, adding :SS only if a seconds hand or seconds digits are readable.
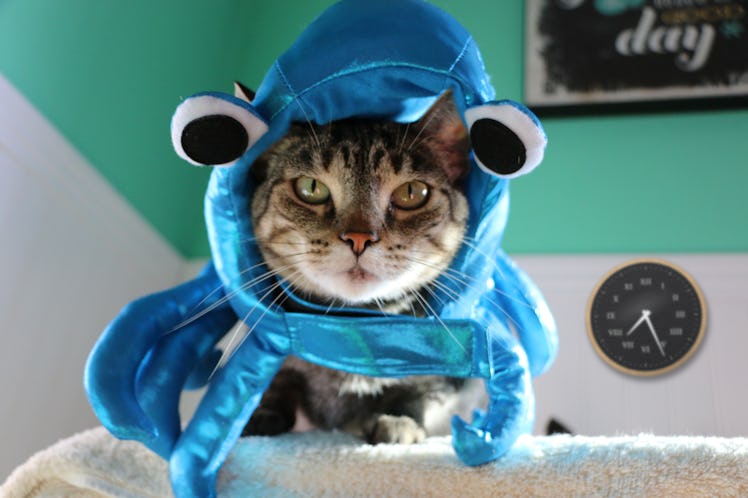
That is 7:26
